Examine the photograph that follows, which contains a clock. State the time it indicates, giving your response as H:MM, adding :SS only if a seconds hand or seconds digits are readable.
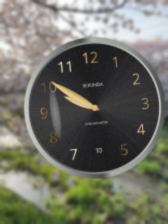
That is 9:51
